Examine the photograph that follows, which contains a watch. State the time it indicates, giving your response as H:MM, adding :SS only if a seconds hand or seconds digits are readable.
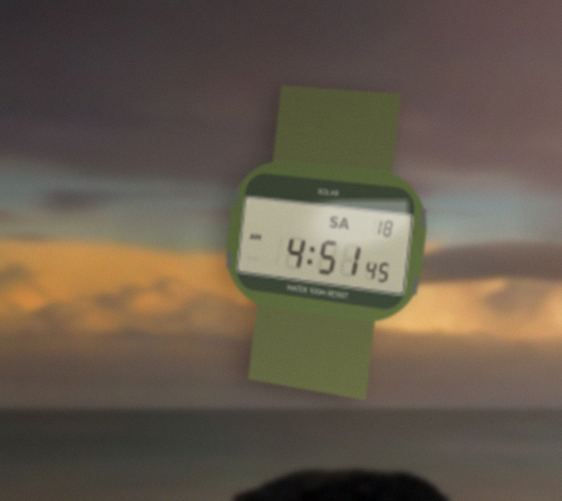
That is 4:51:45
